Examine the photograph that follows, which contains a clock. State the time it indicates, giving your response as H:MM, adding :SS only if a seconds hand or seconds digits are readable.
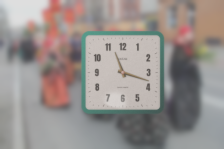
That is 11:18
